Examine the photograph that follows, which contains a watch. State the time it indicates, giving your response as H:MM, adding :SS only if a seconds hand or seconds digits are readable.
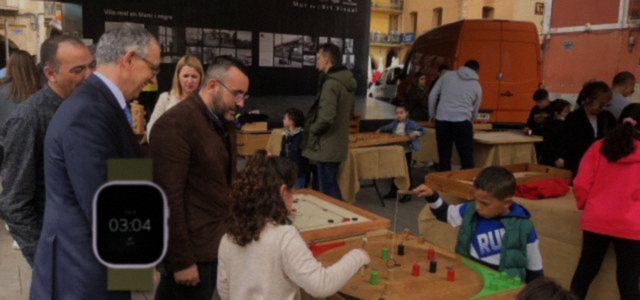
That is 3:04
